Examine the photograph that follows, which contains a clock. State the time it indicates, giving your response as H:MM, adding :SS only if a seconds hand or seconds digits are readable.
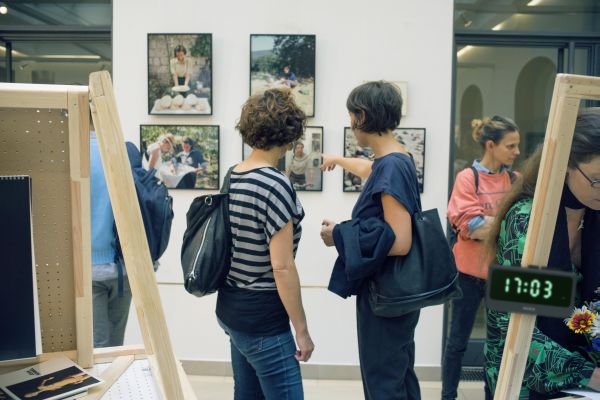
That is 17:03
